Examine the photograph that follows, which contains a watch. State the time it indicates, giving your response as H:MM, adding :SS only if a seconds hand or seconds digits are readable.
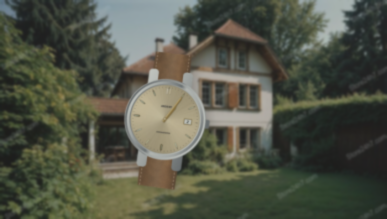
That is 1:05
